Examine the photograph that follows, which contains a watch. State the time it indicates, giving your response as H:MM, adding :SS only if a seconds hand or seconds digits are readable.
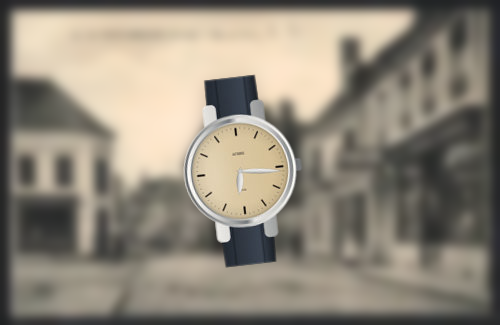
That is 6:16
